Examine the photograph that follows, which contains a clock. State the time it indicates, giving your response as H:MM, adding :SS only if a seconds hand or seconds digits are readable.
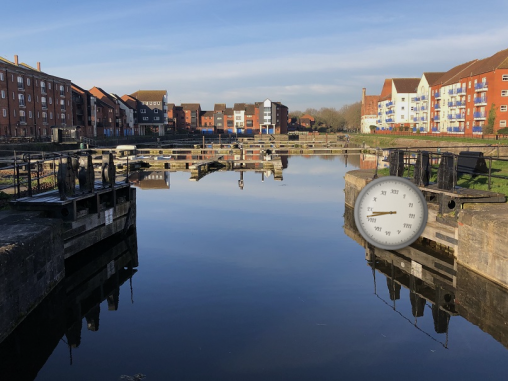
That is 8:42
